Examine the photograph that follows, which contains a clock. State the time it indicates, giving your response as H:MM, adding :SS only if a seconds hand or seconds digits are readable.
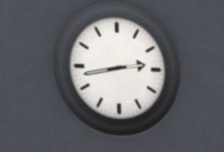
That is 2:43
